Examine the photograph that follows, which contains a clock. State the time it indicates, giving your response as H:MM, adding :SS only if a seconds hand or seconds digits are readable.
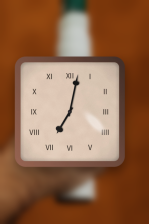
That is 7:02
